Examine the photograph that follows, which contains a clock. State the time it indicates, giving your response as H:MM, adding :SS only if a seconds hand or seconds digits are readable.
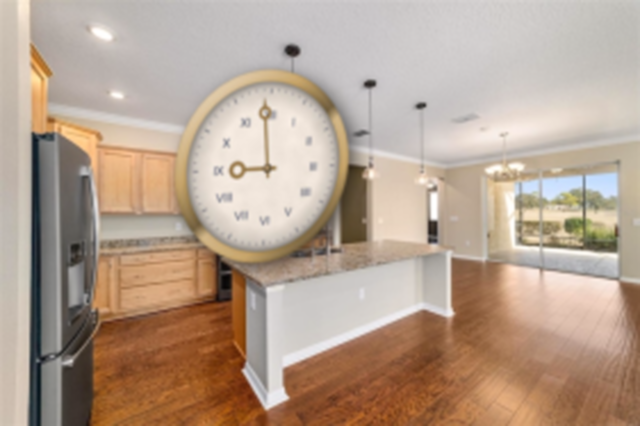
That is 8:59
